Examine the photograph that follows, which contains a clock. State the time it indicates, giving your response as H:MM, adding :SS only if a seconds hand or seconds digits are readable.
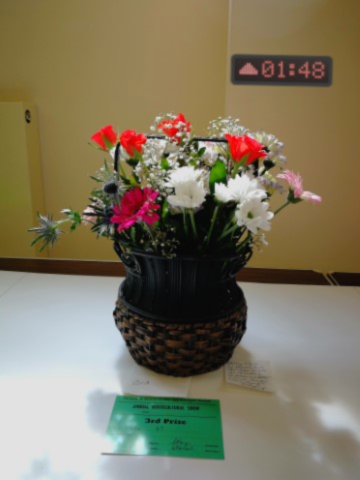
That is 1:48
